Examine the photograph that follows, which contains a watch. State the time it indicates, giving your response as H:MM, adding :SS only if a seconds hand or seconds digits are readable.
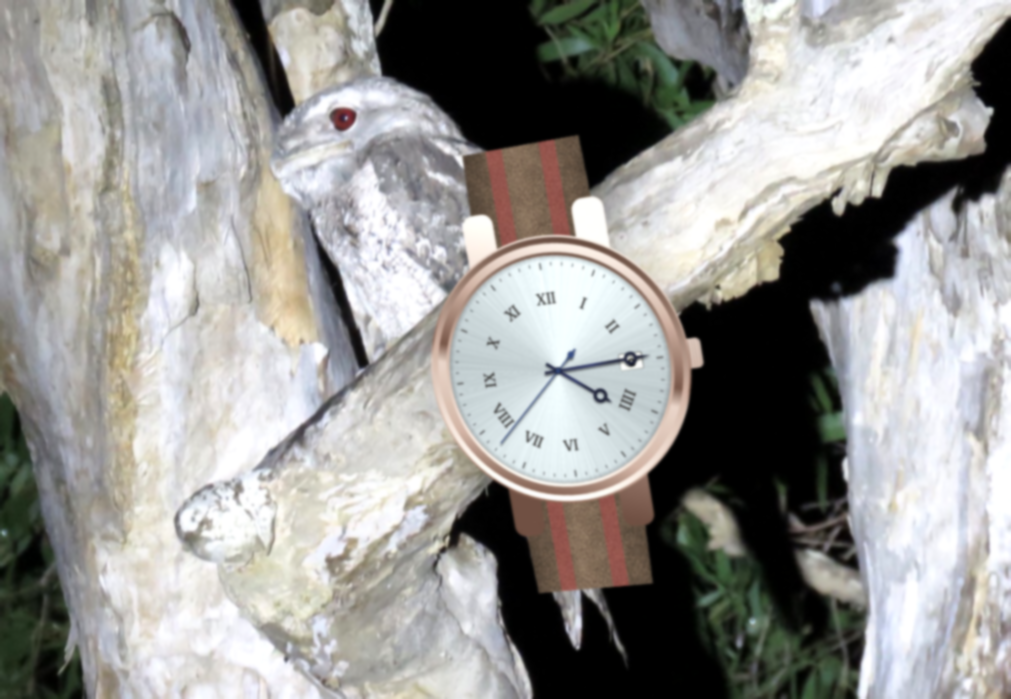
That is 4:14:38
